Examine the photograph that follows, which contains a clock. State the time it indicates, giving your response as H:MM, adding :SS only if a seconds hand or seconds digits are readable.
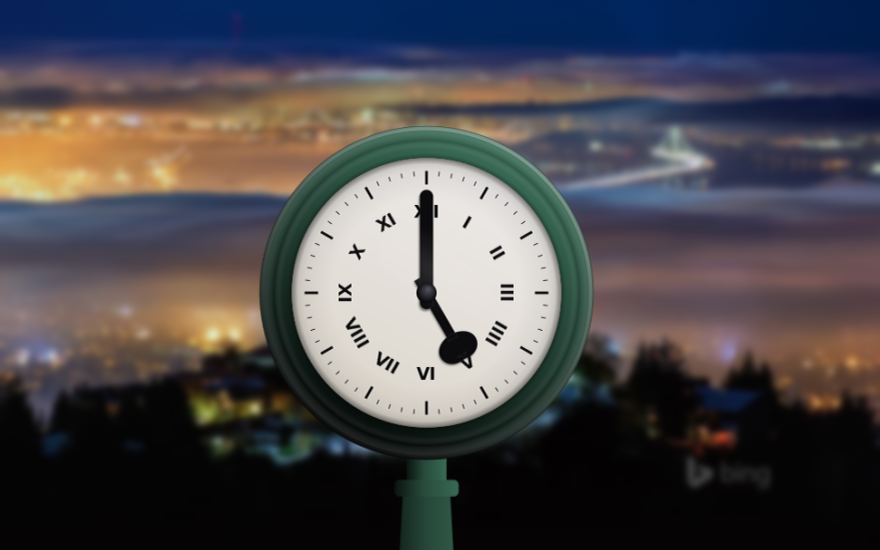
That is 5:00
